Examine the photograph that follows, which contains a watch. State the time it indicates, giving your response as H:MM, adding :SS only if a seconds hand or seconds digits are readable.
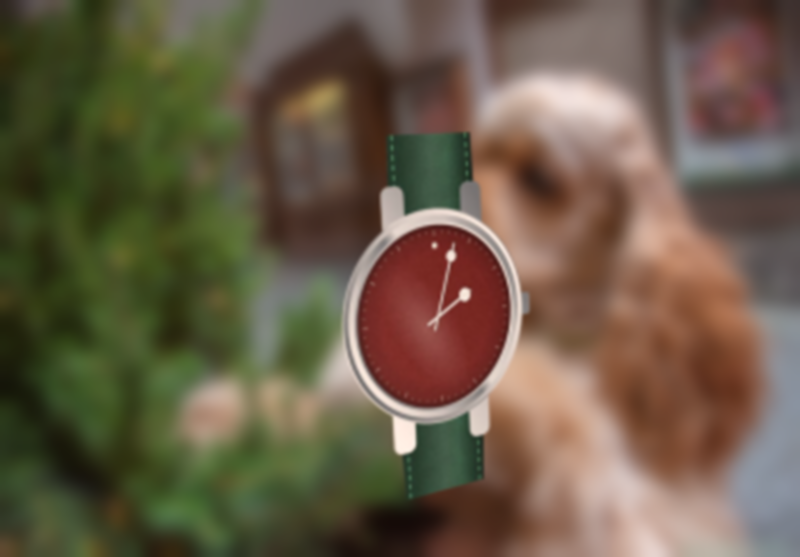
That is 2:03
